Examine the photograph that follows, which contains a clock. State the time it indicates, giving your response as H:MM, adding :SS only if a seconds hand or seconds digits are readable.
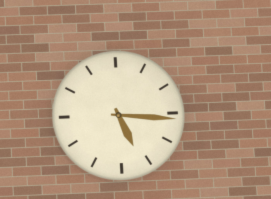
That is 5:16
